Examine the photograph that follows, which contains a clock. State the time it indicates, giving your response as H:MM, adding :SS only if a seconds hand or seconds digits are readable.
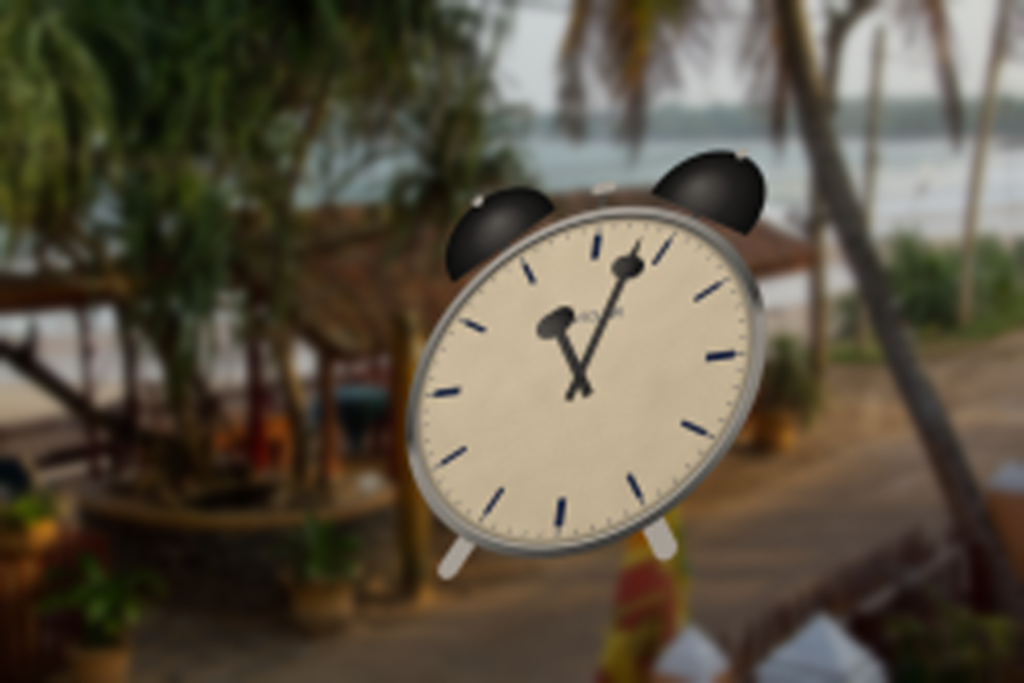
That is 11:03
